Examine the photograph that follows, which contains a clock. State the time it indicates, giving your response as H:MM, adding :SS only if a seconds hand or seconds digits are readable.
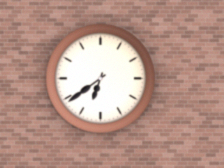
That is 6:39
